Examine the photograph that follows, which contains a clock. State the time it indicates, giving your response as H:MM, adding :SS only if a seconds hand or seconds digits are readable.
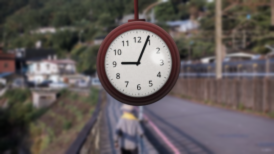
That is 9:04
